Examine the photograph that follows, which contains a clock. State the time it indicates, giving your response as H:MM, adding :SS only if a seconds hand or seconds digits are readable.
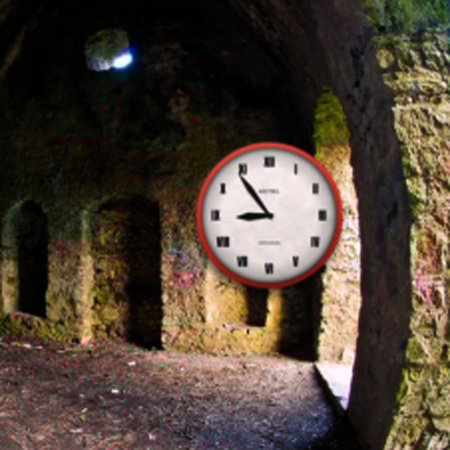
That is 8:54
